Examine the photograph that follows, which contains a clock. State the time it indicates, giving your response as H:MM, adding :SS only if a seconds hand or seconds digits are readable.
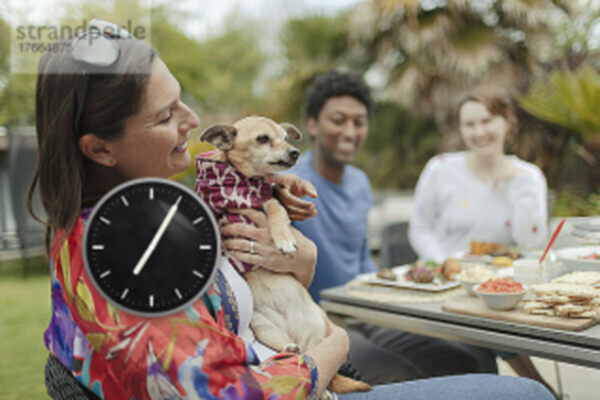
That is 7:05
